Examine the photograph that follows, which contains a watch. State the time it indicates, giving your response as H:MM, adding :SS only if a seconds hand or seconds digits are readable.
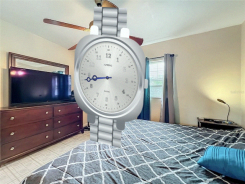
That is 8:43
